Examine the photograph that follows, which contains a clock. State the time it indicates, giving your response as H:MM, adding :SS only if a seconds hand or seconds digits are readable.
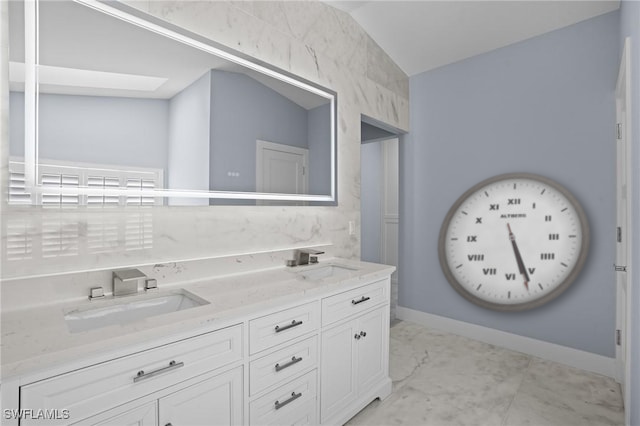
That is 5:26:27
